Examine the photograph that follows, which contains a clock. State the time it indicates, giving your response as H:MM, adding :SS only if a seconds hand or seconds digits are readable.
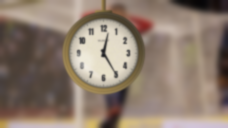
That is 12:25
